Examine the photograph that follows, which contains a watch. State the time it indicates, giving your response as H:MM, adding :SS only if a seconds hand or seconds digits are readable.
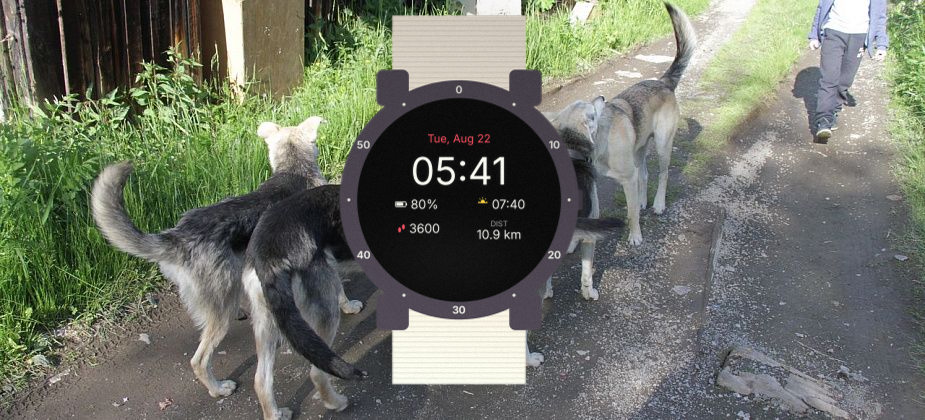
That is 5:41
